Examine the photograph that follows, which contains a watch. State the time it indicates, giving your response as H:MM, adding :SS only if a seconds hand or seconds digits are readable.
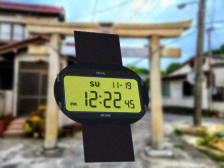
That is 12:22:45
